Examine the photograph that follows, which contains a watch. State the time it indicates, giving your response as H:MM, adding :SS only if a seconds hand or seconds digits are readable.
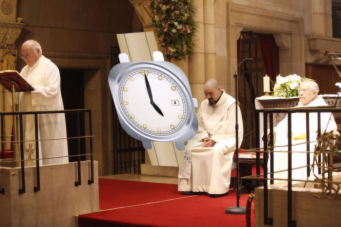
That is 5:00
